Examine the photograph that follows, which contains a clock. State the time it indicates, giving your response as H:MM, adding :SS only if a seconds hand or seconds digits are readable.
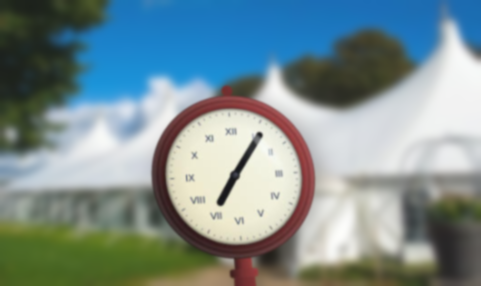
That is 7:06
